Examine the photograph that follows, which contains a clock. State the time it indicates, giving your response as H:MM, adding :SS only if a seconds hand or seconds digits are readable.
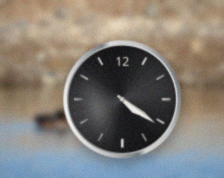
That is 4:21
